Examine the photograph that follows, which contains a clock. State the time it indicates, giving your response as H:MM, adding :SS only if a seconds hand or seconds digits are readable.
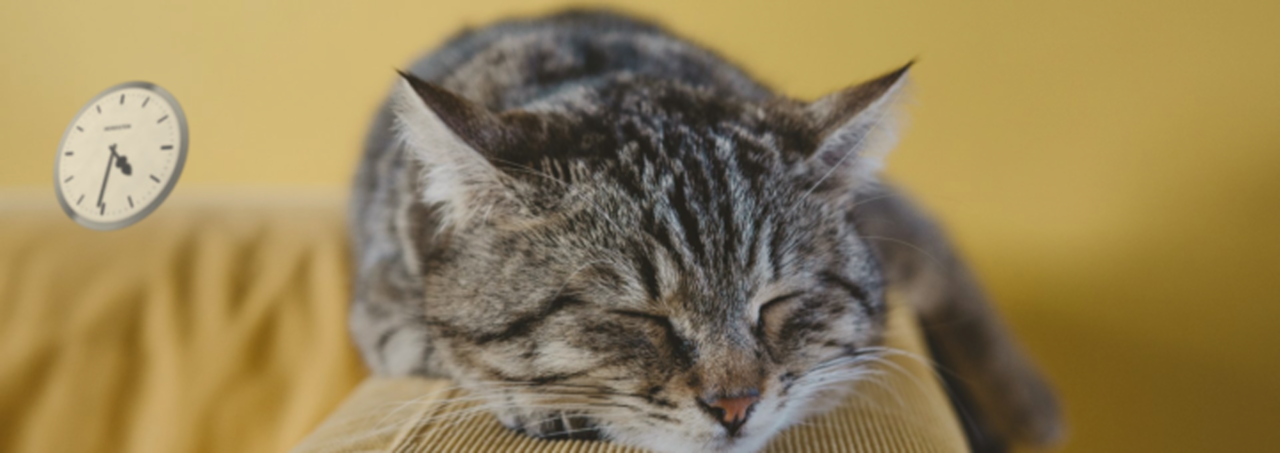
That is 4:31
